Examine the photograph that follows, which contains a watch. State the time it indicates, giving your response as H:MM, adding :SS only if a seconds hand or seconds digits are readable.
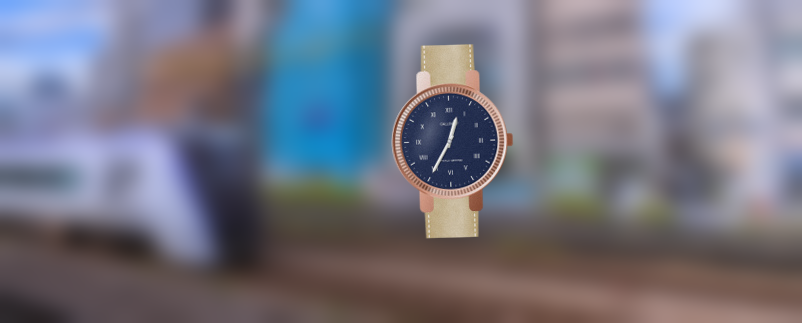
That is 12:35
